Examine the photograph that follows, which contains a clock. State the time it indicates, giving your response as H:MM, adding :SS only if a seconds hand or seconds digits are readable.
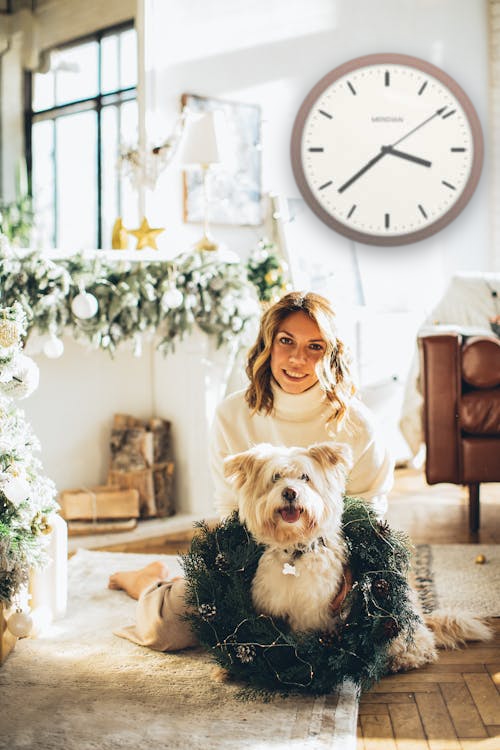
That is 3:38:09
